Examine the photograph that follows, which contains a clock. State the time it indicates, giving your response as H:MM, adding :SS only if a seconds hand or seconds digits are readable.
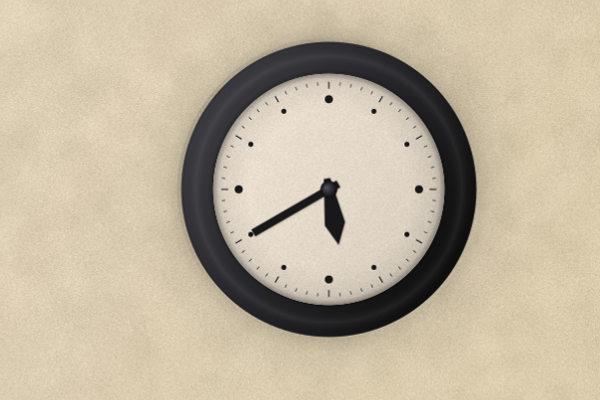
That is 5:40
